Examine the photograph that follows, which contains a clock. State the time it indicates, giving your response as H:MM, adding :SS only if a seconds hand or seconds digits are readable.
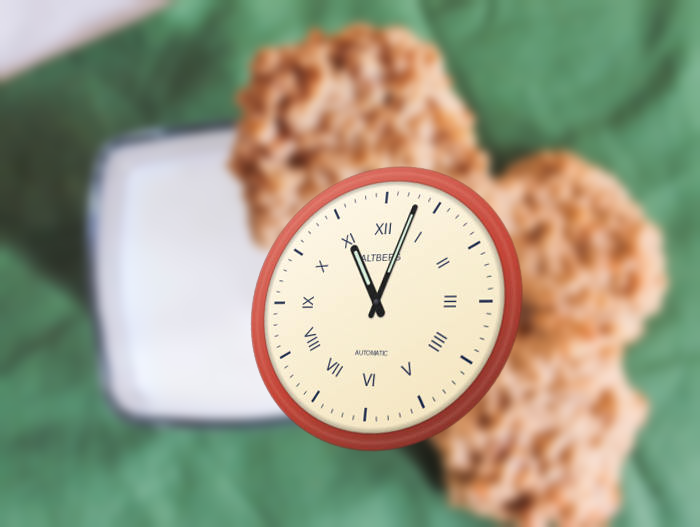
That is 11:03
